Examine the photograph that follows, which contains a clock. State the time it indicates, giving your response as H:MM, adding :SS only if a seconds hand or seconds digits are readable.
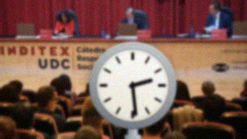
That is 2:29
